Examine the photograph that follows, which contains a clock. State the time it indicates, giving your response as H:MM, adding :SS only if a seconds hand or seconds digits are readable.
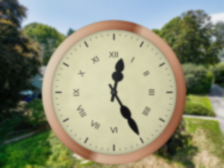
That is 12:25
